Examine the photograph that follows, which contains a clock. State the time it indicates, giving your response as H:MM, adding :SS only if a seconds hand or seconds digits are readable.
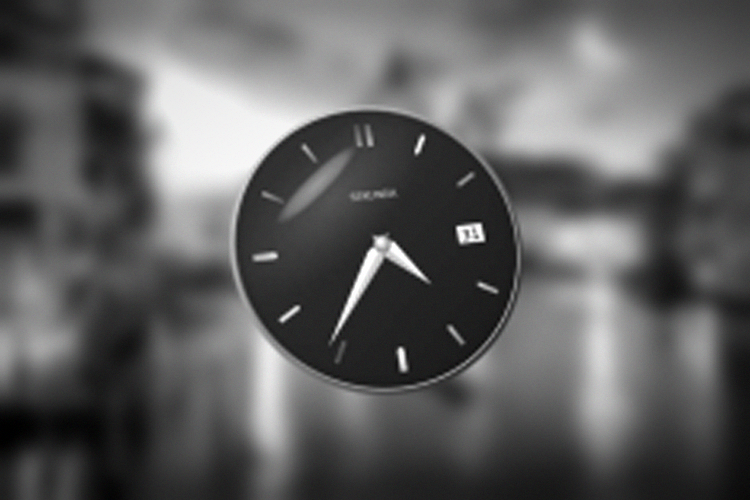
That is 4:36
